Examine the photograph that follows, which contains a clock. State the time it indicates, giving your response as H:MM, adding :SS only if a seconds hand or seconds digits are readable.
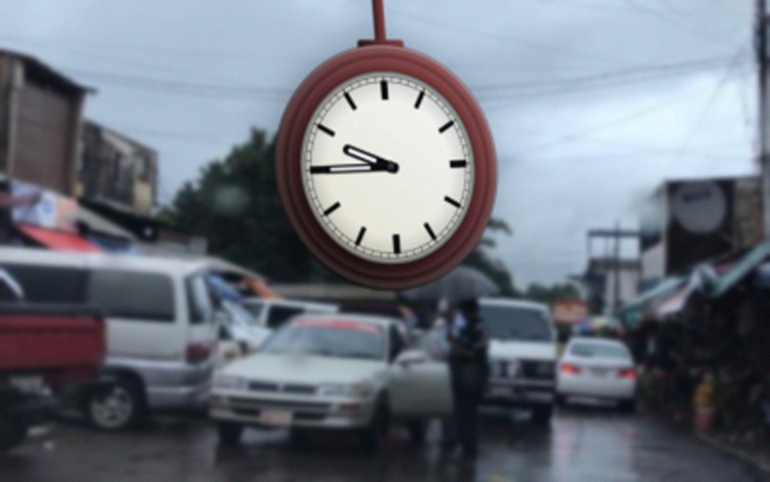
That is 9:45
